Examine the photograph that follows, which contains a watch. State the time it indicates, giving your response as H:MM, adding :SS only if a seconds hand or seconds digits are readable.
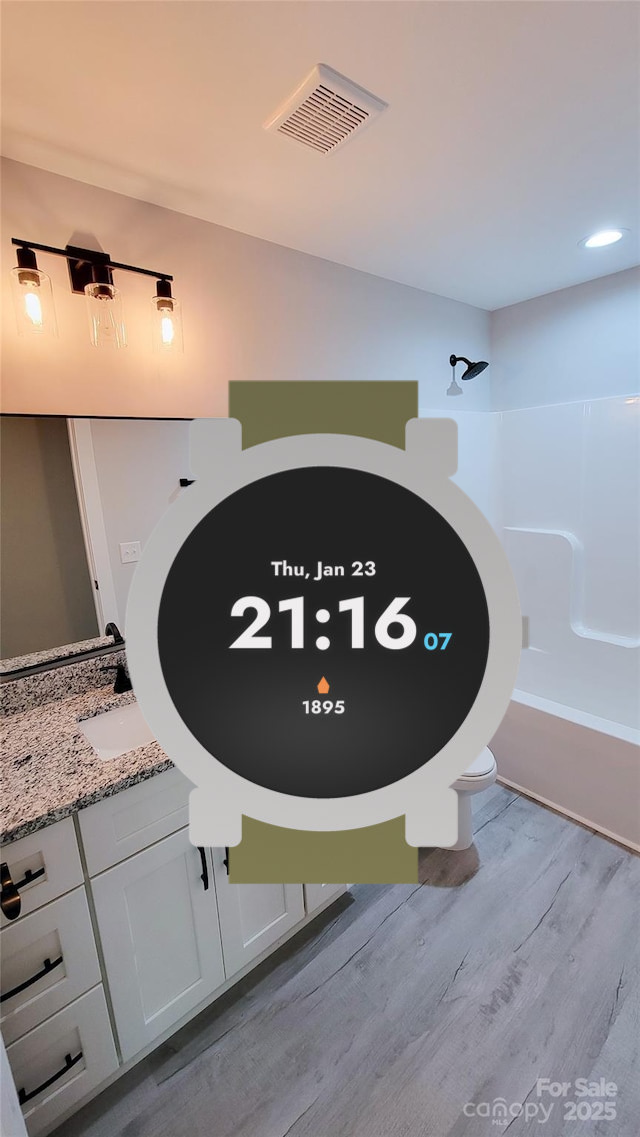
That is 21:16:07
